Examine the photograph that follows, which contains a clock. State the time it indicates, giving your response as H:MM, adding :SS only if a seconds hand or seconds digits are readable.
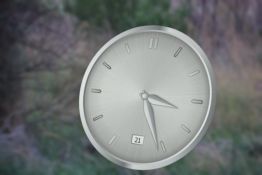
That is 3:26
